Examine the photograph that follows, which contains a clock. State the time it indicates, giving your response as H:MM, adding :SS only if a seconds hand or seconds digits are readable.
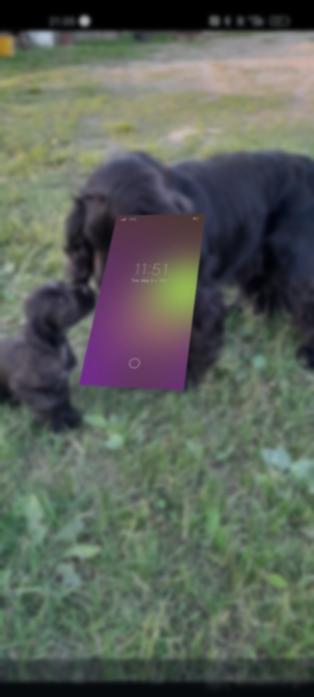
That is 11:51
